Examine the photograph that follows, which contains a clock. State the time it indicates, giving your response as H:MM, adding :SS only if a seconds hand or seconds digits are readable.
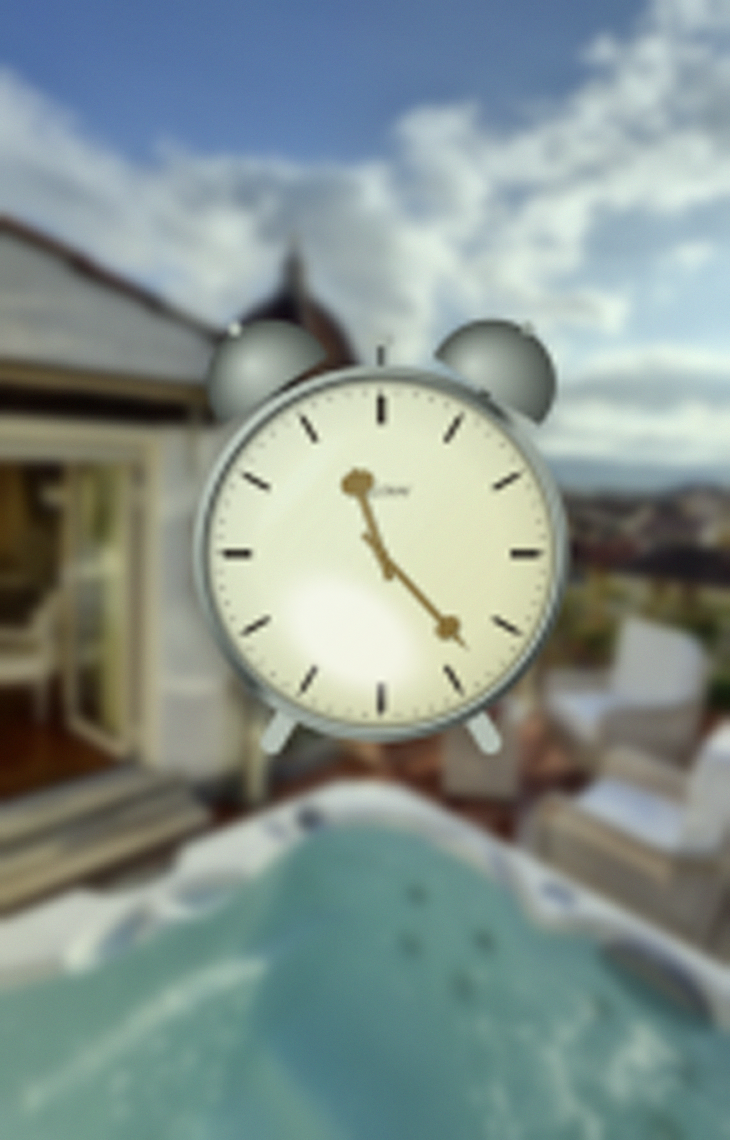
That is 11:23
